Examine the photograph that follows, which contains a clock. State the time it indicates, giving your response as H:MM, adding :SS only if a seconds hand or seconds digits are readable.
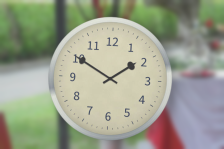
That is 1:50
